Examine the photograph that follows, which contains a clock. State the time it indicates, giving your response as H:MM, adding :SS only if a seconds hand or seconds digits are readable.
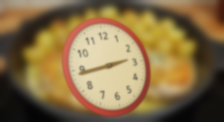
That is 2:44
